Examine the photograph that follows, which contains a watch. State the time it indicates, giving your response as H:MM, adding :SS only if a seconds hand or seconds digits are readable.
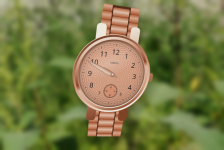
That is 9:49
